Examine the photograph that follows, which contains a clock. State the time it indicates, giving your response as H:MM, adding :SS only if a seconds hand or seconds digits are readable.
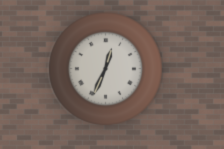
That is 12:34
